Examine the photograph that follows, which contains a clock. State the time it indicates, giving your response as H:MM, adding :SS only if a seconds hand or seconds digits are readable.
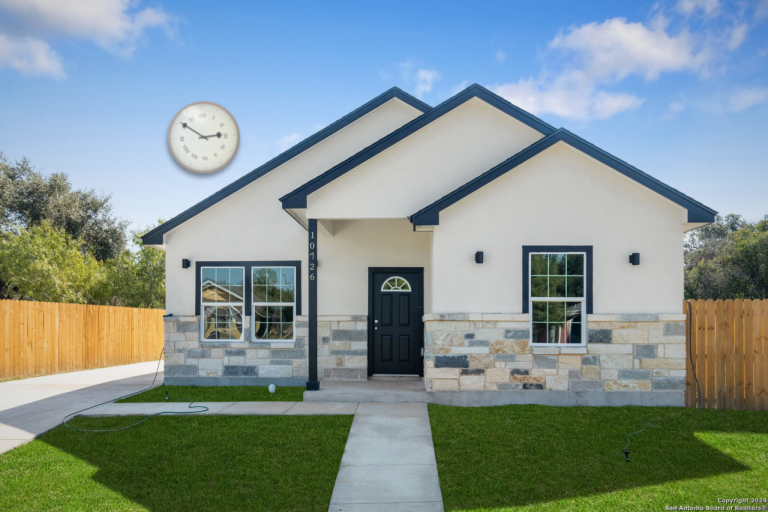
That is 2:51
